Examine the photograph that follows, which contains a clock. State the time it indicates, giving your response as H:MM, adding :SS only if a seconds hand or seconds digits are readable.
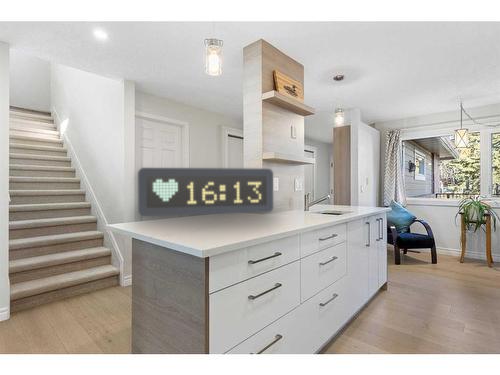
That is 16:13
